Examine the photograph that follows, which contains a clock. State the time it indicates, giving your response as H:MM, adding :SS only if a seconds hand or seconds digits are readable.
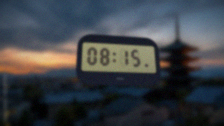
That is 8:15
